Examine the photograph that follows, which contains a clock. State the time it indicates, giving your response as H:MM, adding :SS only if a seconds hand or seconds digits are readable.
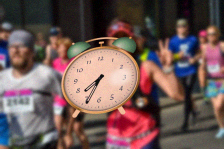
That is 7:34
